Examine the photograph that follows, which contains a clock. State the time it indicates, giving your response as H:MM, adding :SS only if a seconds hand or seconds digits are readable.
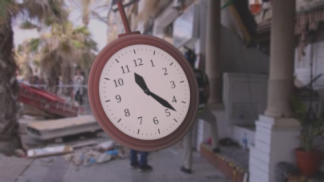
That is 11:23
